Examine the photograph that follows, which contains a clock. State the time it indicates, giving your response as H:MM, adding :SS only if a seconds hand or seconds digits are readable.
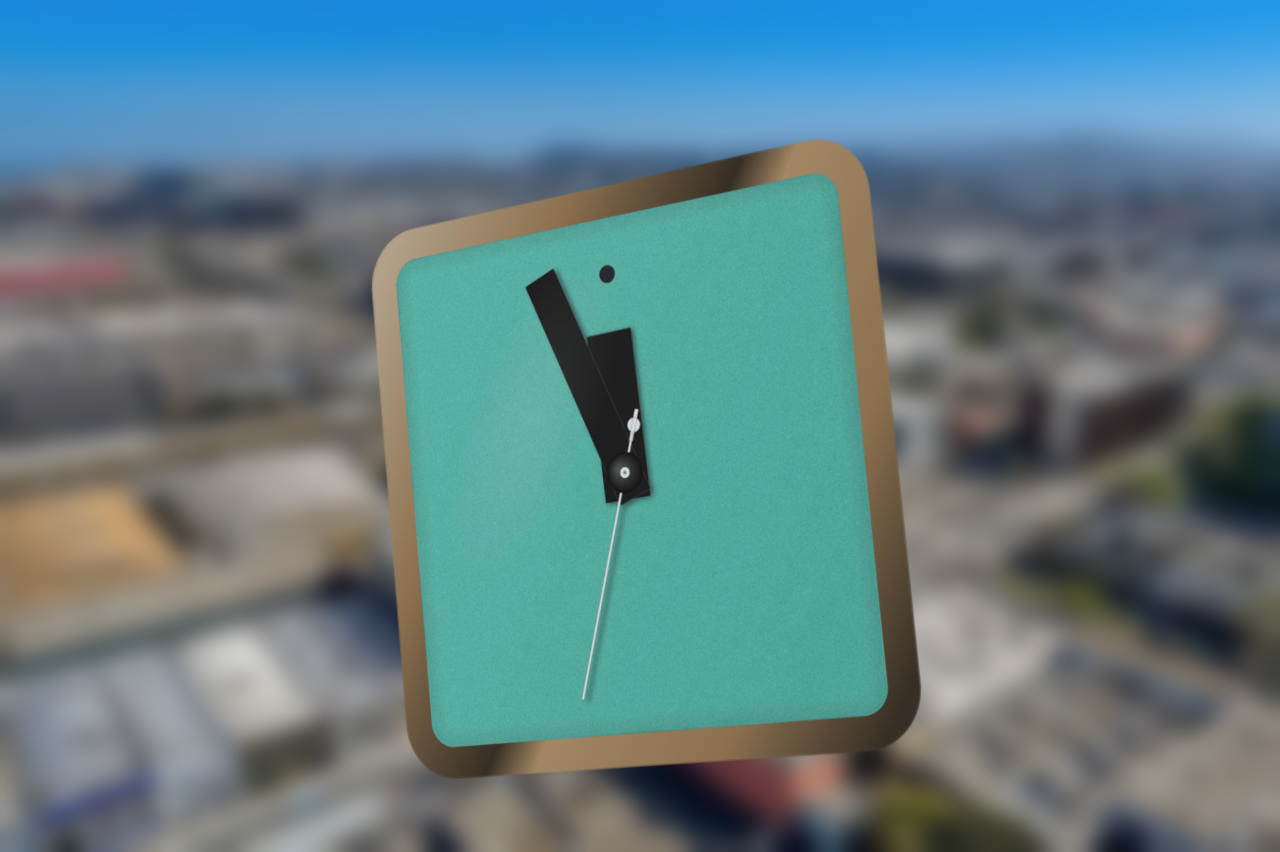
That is 11:56:33
